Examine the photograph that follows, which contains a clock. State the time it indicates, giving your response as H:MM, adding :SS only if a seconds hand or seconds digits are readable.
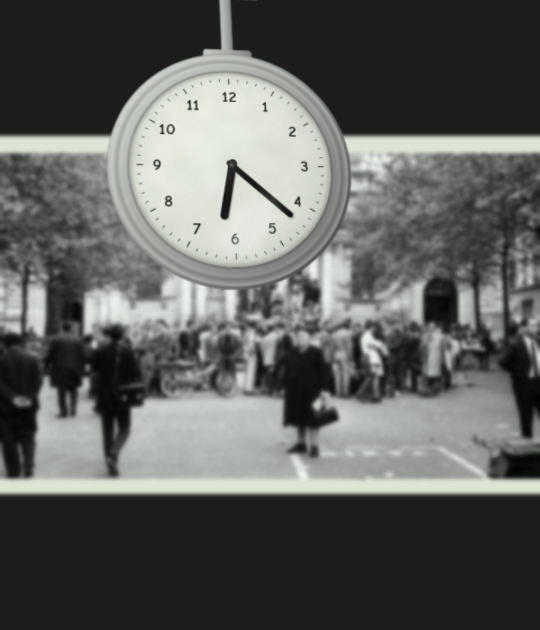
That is 6:22
